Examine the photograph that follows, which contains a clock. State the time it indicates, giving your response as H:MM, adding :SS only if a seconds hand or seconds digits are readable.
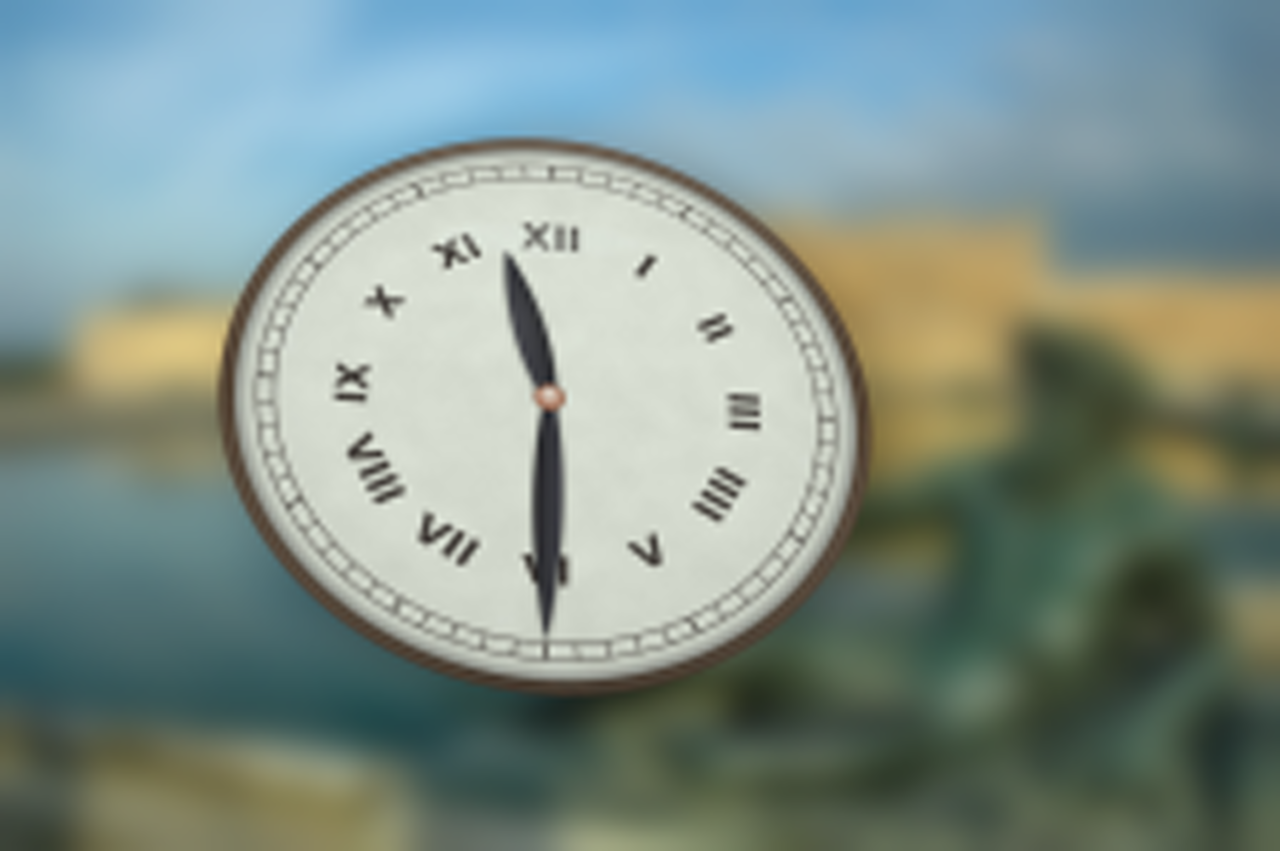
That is 11:30
